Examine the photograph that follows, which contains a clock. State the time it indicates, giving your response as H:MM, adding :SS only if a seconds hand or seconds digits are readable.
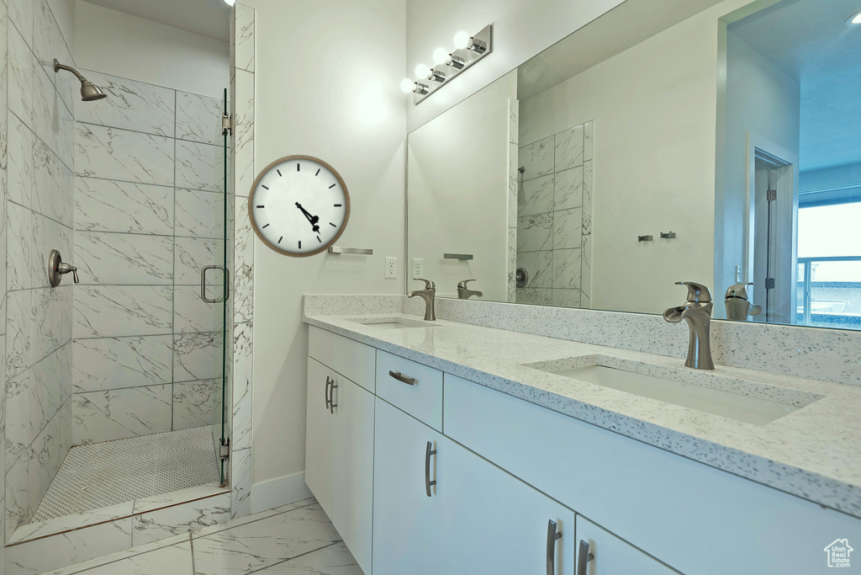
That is 4:24
